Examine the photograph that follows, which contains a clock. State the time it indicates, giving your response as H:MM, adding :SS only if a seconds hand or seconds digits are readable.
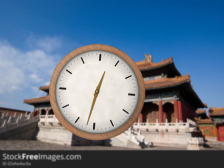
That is 12:32
